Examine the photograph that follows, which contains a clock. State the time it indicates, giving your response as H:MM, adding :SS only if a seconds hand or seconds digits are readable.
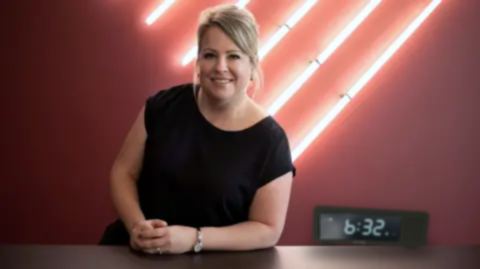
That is 6:32
